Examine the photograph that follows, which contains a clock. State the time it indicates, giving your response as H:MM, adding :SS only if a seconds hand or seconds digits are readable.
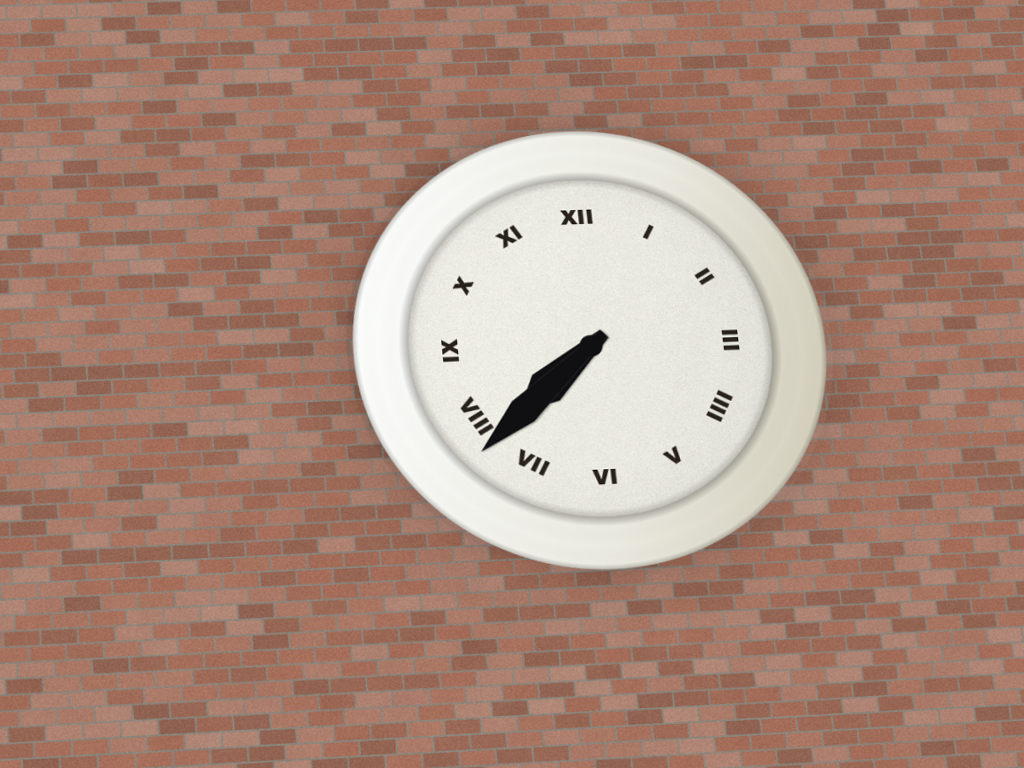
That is 7:38
